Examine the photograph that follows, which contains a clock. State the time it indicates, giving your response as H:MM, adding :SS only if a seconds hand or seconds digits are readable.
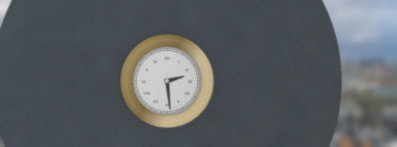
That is 2:29
